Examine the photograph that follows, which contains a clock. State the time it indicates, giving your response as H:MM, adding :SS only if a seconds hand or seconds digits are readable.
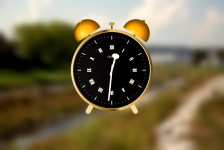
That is 12:31
